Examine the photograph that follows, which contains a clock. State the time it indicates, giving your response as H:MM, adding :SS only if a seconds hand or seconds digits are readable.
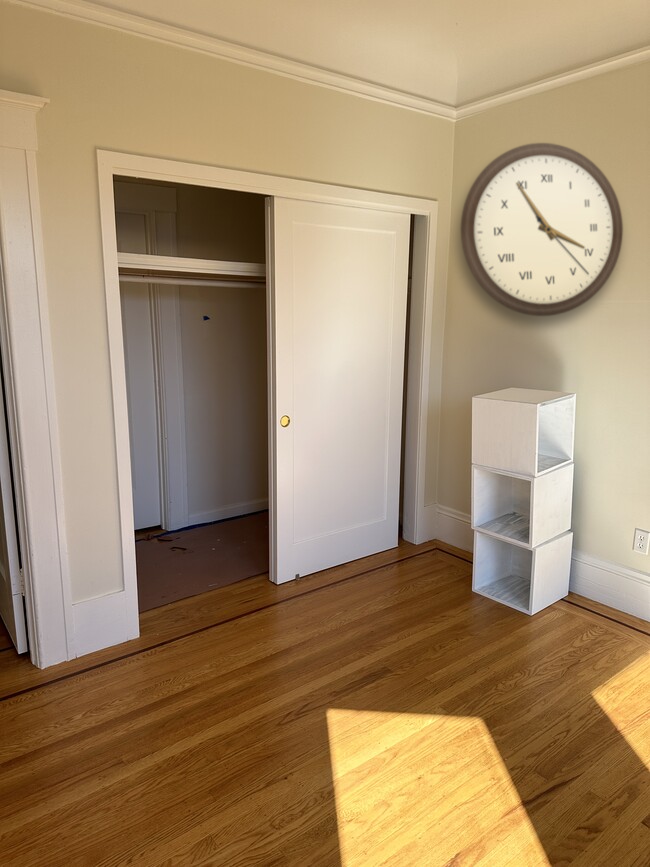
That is 3:54:23
